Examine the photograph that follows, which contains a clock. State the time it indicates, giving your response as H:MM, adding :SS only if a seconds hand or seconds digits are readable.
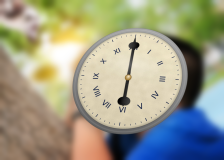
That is 6:00
